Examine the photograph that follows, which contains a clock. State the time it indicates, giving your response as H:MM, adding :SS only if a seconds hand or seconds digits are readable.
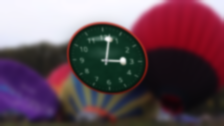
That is 3:02
